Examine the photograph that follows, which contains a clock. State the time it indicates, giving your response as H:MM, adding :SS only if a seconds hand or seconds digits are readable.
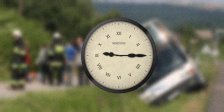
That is 9:15
